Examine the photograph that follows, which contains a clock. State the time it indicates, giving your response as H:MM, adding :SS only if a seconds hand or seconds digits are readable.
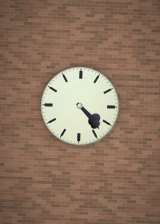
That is 4:23
